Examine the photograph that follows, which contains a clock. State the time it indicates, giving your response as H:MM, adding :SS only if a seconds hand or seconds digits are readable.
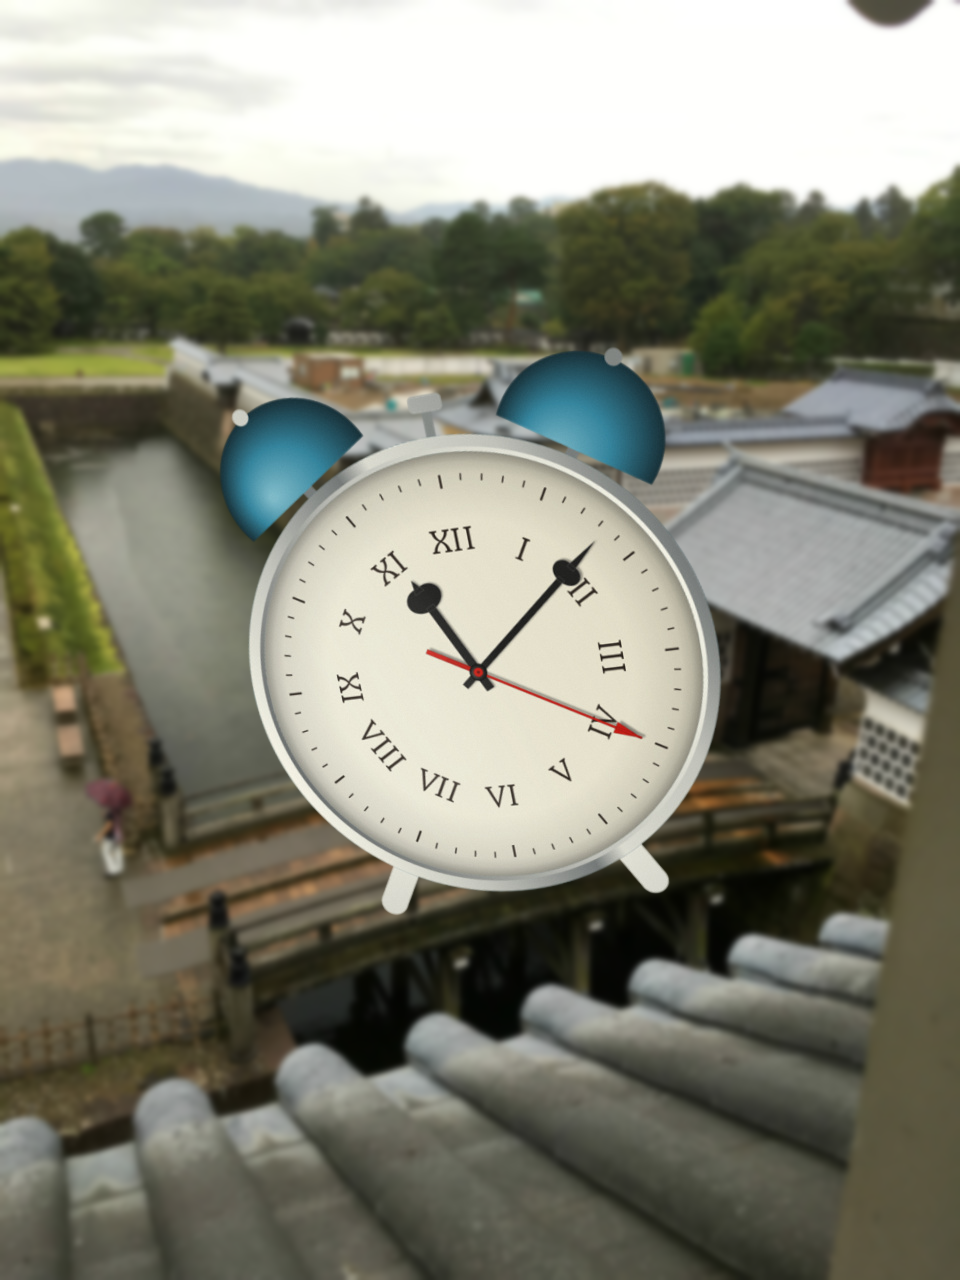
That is 11:08:20
